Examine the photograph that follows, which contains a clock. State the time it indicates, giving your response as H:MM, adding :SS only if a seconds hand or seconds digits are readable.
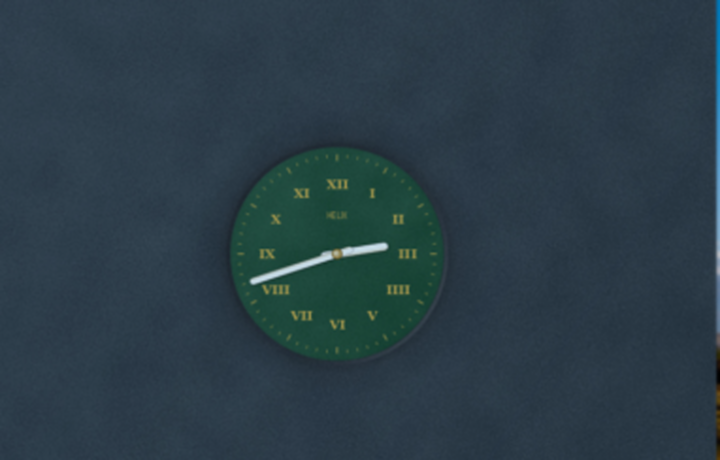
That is 2:42
